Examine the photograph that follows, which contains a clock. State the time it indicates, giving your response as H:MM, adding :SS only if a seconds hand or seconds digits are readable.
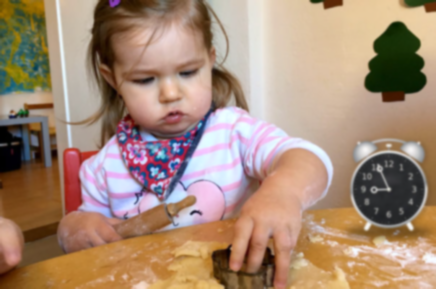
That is 8:56
